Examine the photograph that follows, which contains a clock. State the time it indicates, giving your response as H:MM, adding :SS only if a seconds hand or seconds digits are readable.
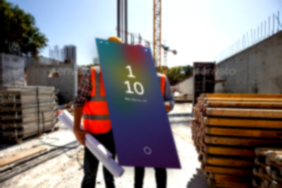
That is 1:10
